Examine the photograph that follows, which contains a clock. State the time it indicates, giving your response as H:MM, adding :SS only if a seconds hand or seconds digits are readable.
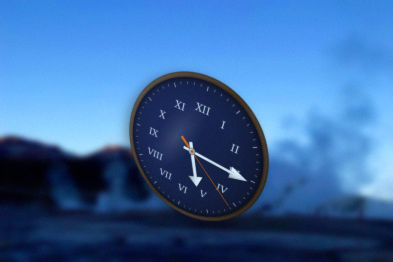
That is 5:15:21
